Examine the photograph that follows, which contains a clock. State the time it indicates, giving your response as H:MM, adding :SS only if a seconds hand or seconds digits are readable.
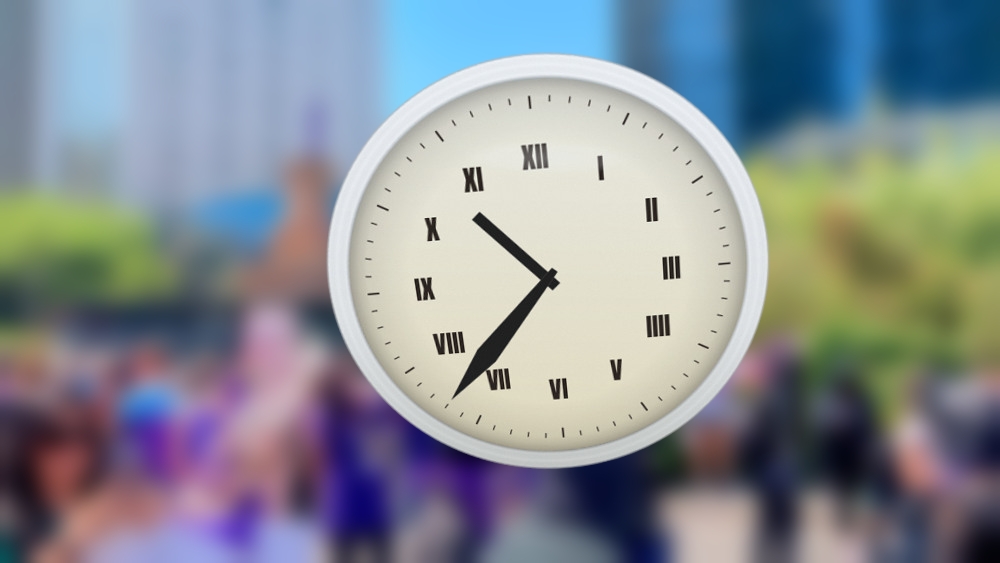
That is 10:37
